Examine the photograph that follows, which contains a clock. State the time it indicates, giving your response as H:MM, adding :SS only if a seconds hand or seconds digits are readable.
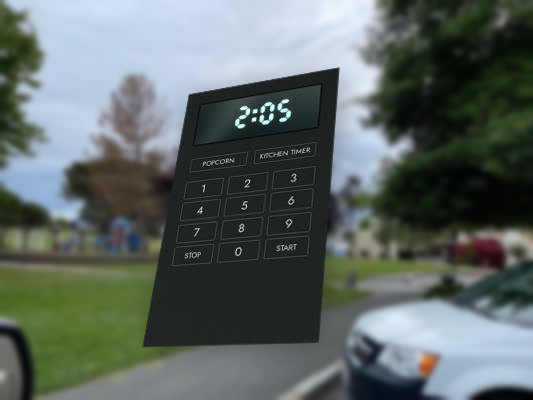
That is 2:05
